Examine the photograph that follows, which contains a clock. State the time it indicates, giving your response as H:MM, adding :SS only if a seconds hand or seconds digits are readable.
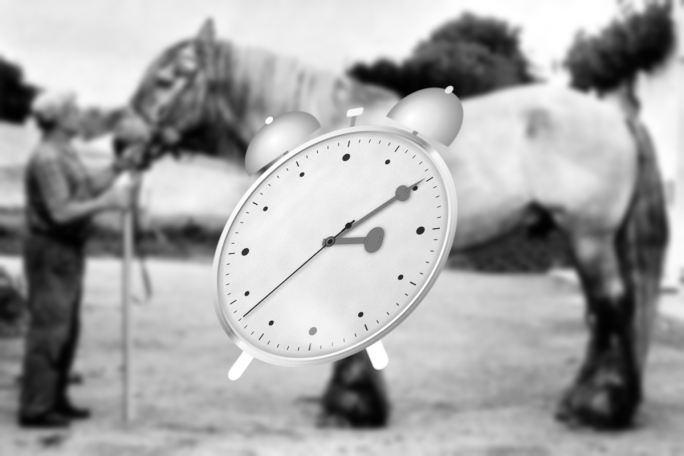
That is 3:09:38
